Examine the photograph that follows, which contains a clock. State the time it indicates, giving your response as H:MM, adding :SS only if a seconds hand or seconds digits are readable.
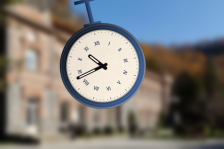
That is 10:43
